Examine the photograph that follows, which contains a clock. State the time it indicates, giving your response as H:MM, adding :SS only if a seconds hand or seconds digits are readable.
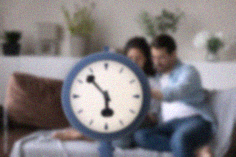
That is 5:53
